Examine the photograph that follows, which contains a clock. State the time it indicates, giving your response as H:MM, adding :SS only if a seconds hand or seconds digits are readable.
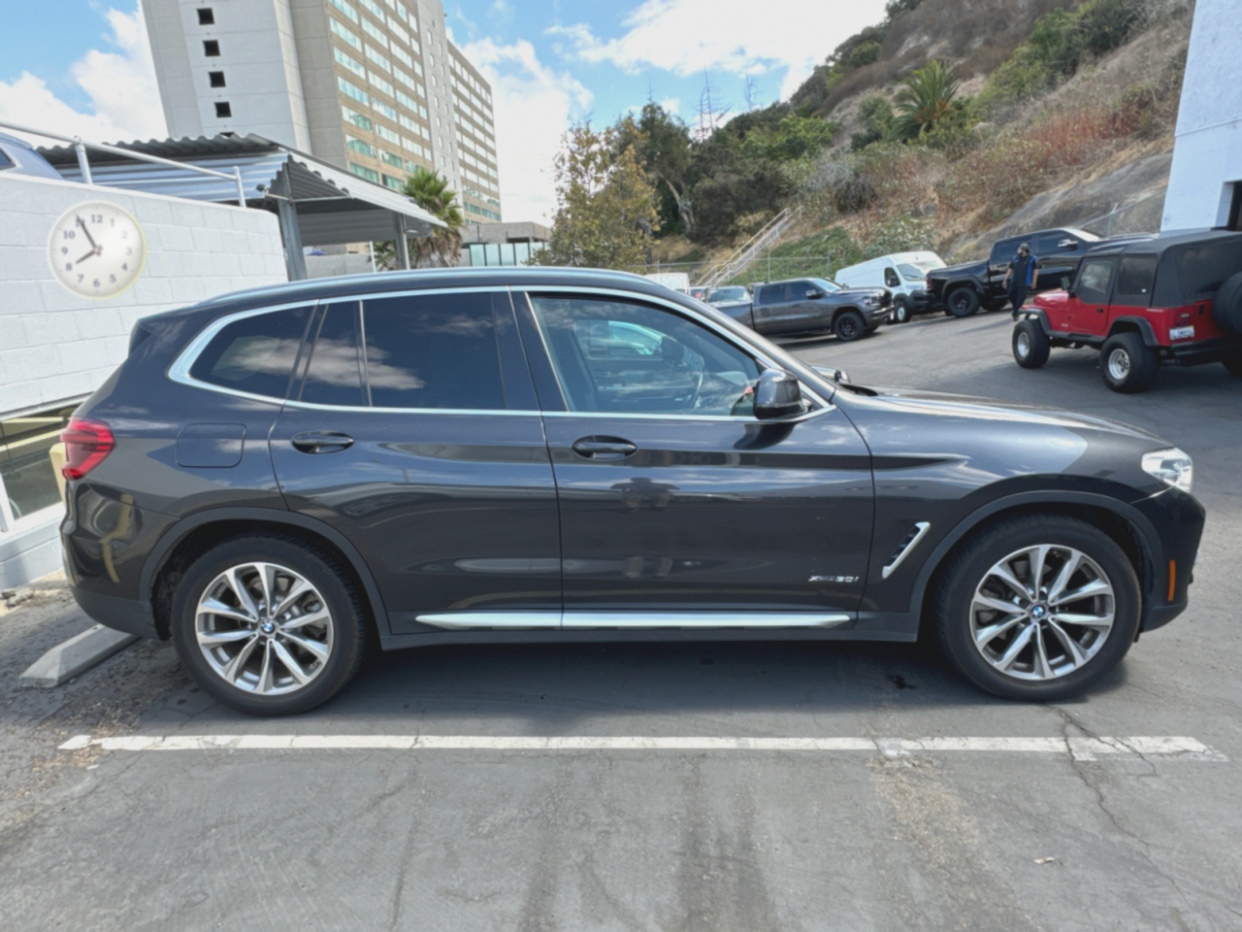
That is 7:55
